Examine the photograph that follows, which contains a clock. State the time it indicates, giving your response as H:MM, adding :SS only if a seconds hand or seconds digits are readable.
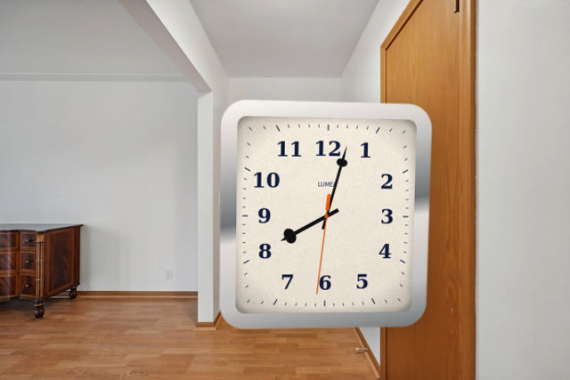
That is 8:02:31
